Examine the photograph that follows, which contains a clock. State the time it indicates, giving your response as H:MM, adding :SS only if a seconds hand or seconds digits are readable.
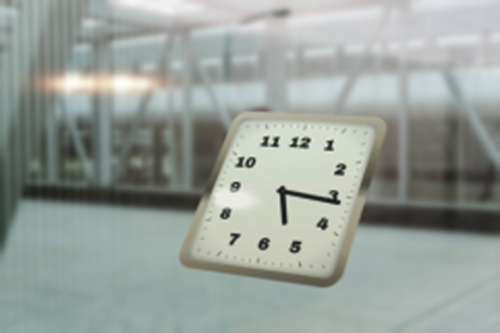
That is 5:16
